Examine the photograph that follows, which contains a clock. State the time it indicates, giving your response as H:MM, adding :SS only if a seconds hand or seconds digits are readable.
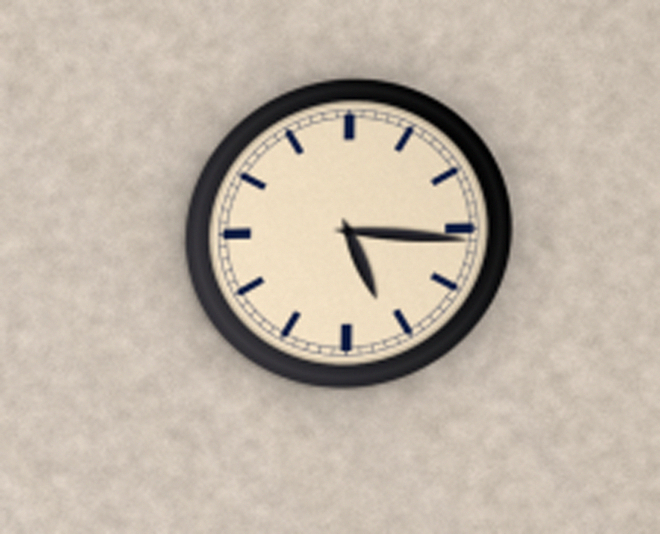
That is 5:16
